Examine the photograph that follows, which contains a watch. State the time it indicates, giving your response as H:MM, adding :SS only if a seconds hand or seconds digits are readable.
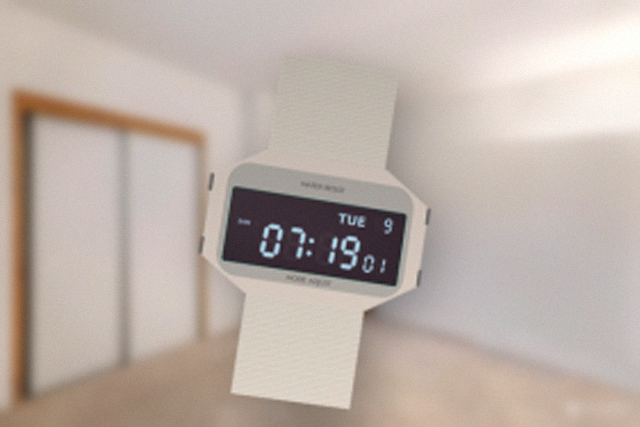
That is 7:19:01
